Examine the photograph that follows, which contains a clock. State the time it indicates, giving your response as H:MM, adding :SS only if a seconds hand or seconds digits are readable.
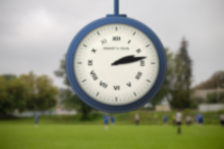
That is 2:13
